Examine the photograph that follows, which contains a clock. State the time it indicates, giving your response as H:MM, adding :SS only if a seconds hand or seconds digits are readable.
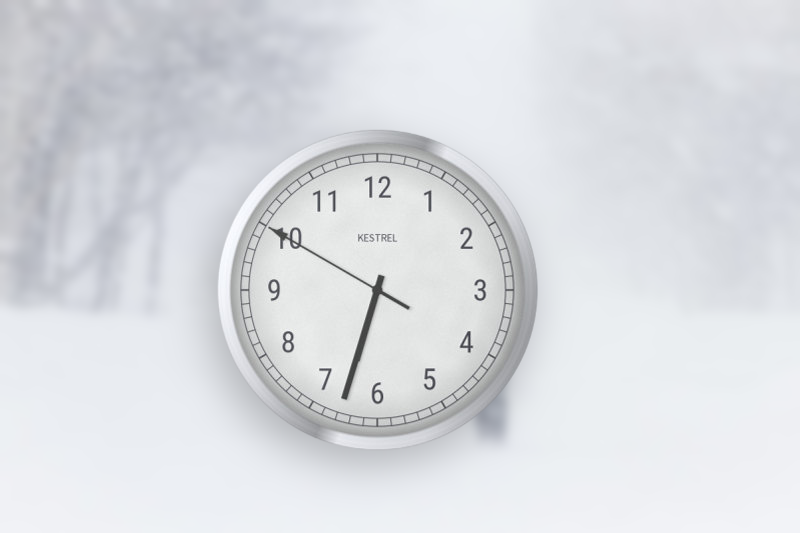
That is 6:32:50
